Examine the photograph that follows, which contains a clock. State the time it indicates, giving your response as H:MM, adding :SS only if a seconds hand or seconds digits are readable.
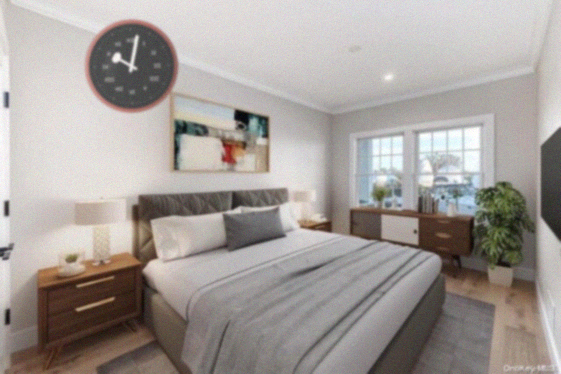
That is 10:02
